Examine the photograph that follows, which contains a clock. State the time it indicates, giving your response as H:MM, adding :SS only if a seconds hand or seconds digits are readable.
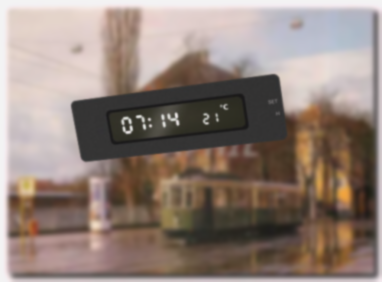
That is 7:14
